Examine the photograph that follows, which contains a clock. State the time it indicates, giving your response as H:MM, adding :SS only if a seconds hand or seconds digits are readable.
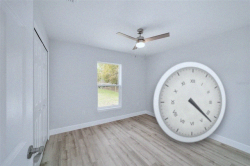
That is 4:22
